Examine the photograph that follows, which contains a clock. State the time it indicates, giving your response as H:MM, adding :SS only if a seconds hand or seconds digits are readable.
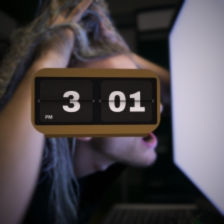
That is 3:01
